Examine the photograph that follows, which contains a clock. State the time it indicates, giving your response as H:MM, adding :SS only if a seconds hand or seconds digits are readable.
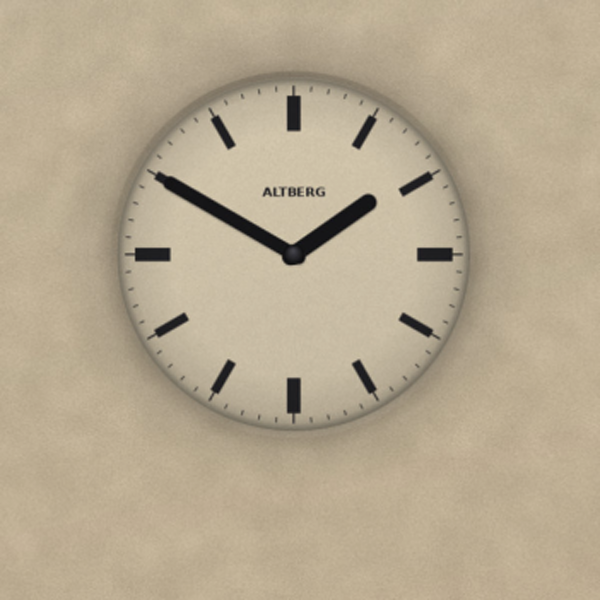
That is 1:50
